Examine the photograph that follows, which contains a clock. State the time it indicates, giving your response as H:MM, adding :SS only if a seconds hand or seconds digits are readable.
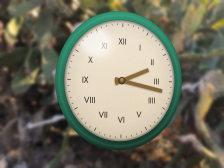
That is 2:17
